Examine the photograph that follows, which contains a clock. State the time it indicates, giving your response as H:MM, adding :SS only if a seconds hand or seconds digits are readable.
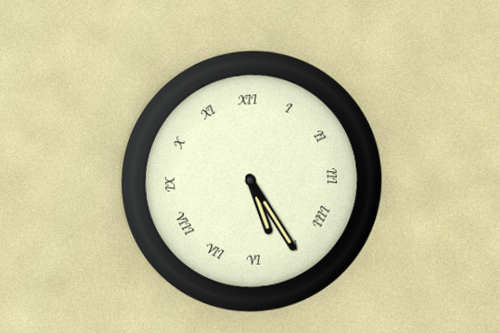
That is 5:25
